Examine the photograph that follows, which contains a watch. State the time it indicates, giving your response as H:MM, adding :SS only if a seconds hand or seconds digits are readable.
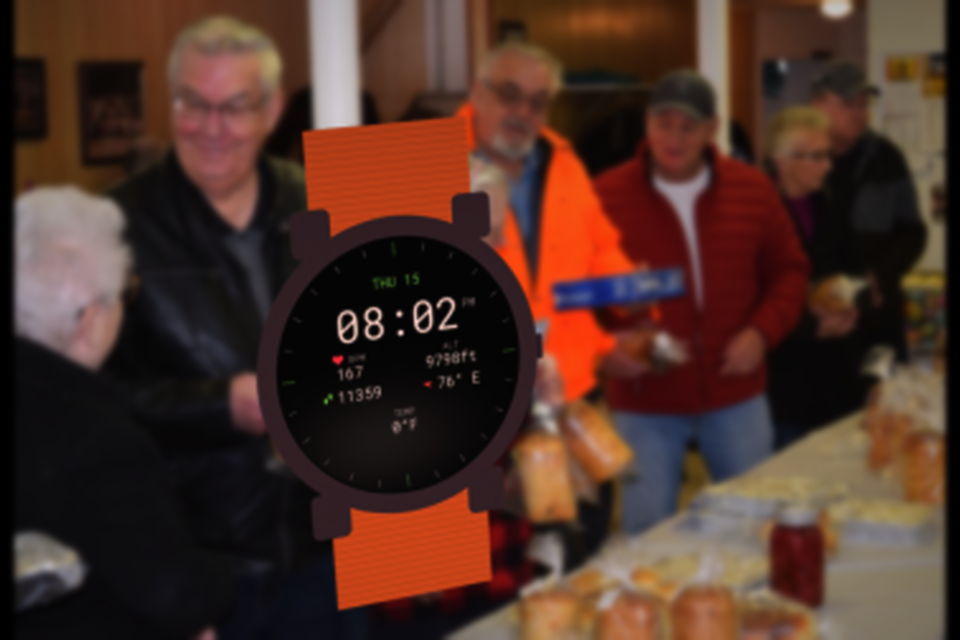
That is 8:02
